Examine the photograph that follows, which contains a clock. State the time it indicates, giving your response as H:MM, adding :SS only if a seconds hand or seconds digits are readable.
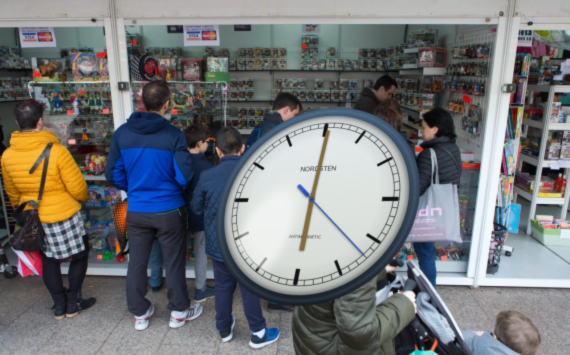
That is 6:00:22
